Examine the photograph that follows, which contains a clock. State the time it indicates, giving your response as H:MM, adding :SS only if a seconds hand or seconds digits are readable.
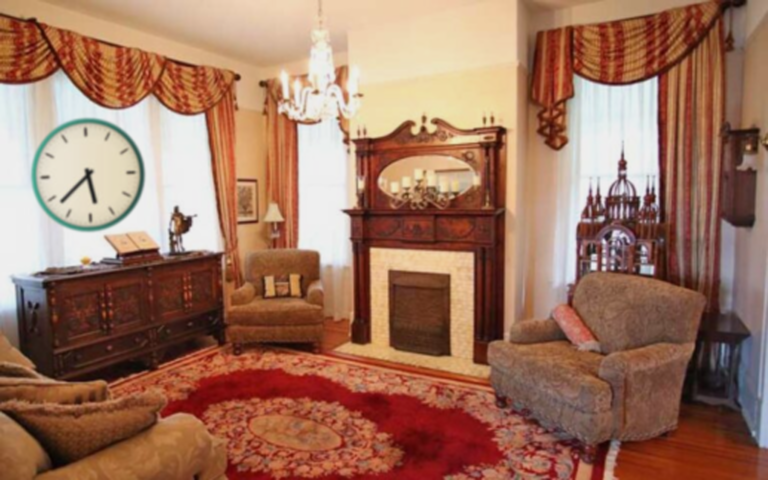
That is 5:38
